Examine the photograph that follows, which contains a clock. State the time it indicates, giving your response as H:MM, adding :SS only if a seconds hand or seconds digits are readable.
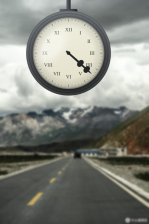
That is 4:22
